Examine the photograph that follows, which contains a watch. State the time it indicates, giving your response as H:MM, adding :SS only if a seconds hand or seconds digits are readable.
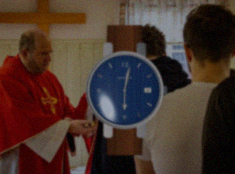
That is 6:02
